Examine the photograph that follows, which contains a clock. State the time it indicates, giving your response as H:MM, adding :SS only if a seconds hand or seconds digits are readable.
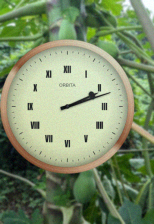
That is 2:12
